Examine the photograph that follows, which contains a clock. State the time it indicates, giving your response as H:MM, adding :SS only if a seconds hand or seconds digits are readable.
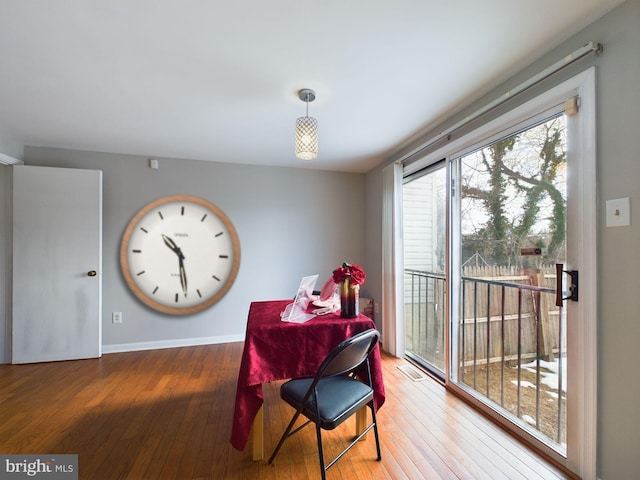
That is 10:28
